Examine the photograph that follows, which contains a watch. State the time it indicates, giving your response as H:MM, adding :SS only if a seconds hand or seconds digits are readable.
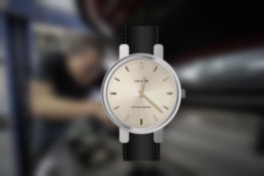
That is 12:22
